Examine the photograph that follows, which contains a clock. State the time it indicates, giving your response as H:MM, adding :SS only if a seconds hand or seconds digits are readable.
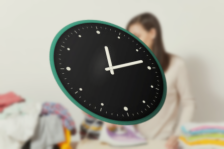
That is 12:13
